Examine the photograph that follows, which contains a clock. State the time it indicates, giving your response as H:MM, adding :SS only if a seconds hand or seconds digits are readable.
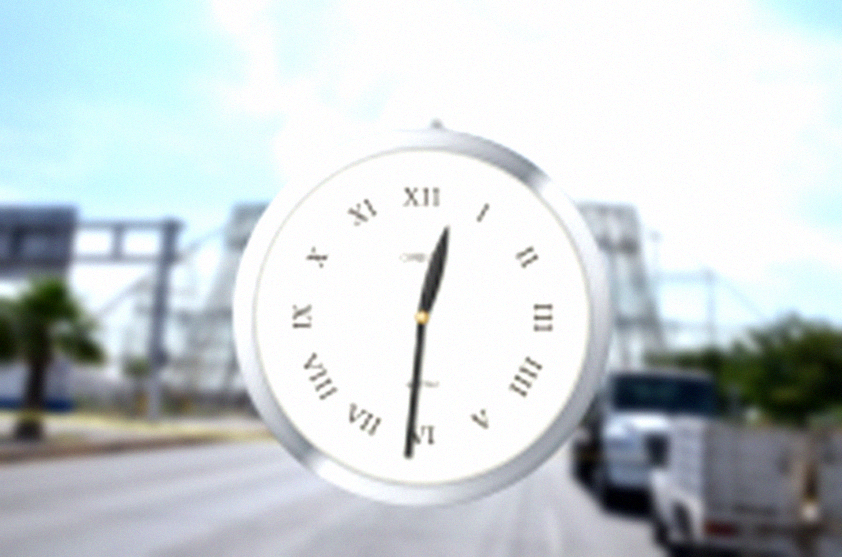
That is 12:31
